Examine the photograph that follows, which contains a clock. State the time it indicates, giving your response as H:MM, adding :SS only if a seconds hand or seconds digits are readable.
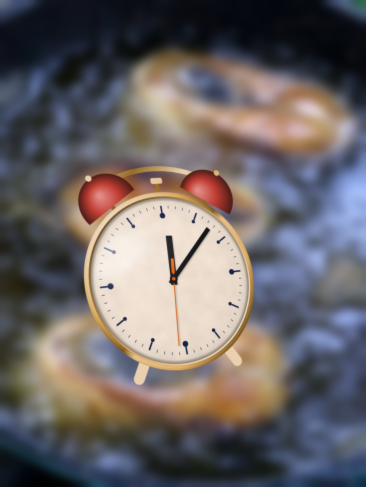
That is 12:07:31
